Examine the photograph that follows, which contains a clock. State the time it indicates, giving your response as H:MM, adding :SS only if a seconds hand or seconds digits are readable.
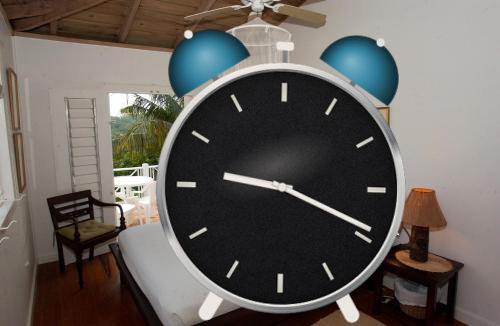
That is 9:19
